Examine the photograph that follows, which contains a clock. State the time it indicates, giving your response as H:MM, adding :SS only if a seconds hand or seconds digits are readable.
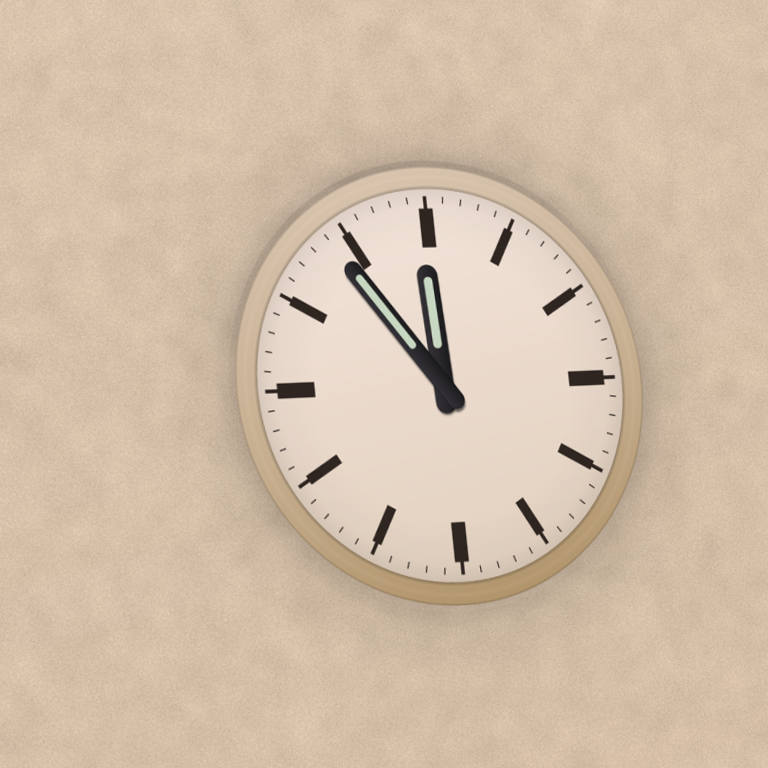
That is 11:54
